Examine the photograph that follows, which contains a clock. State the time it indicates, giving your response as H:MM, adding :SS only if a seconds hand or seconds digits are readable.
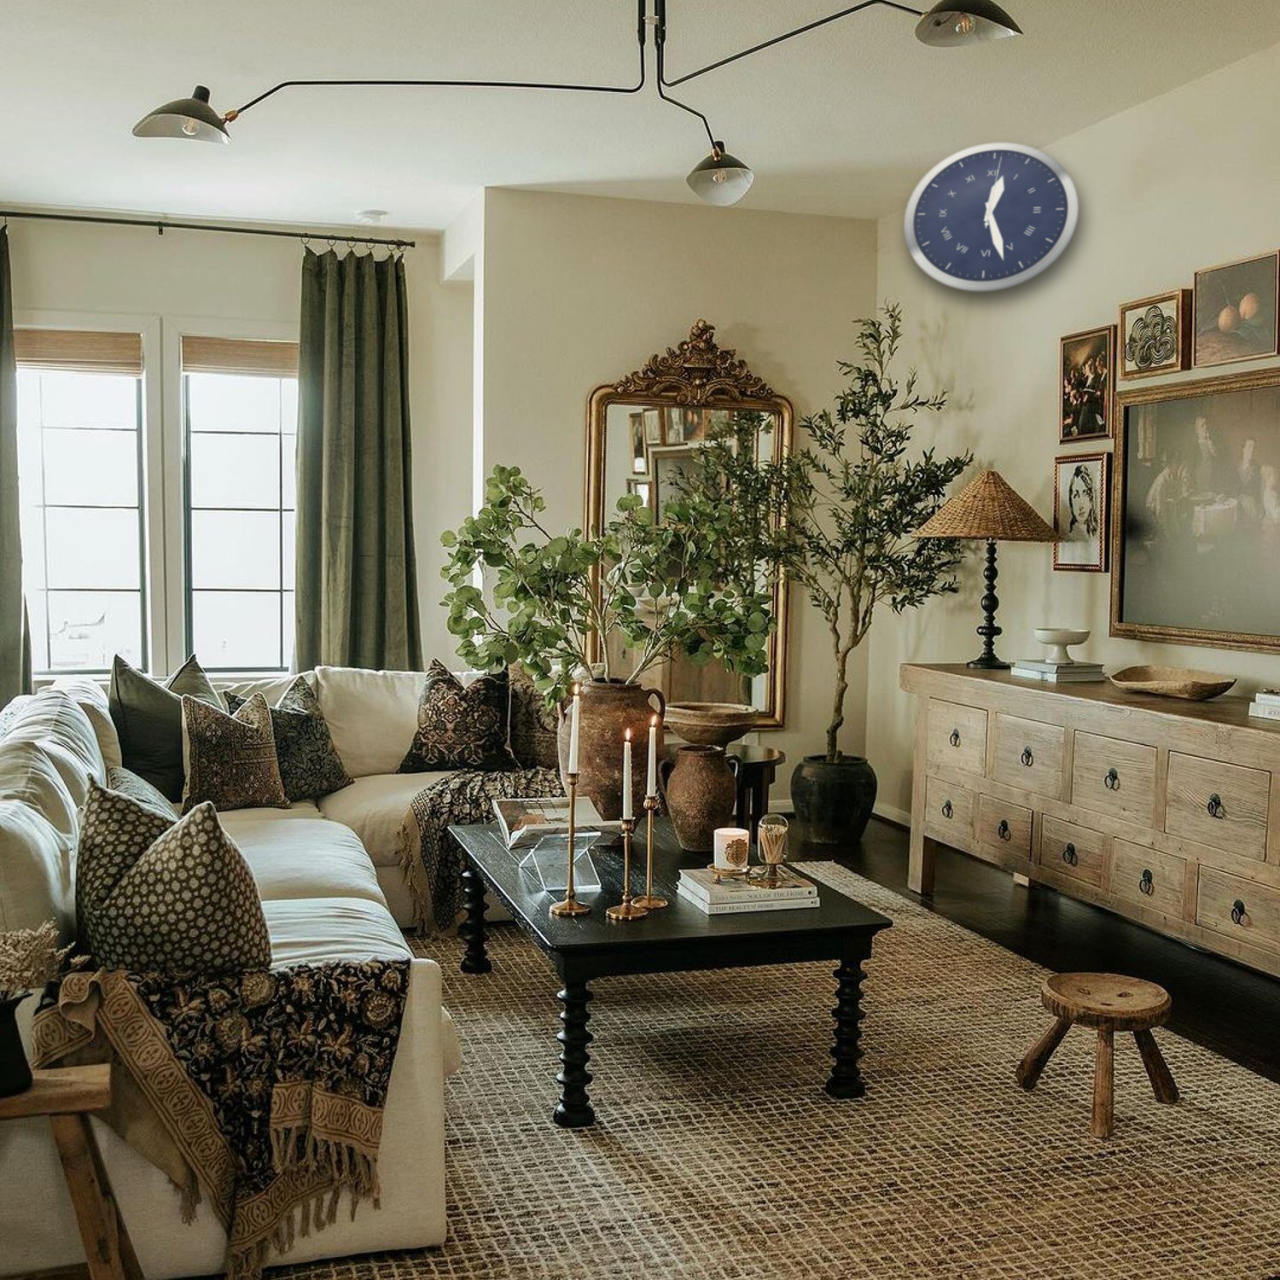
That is 12:27:01
